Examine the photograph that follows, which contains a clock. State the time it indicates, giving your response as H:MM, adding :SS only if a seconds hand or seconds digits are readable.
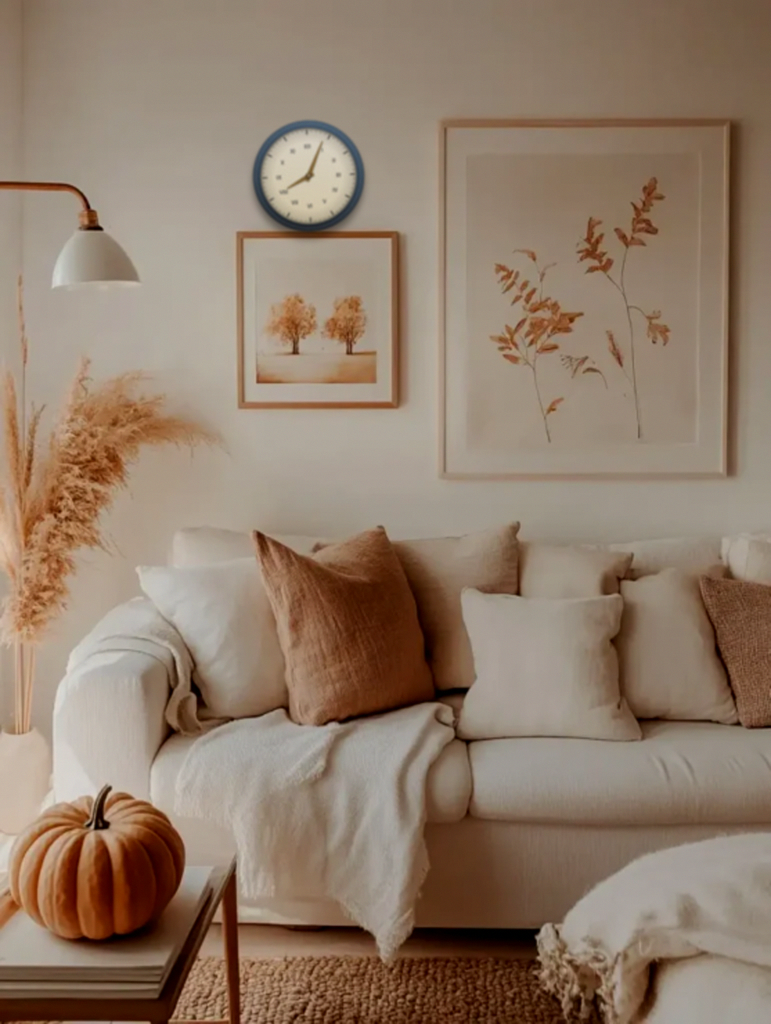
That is 8:04
